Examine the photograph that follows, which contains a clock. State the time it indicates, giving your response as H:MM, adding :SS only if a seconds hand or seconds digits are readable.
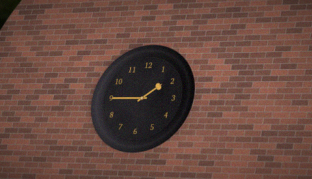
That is 1:45
